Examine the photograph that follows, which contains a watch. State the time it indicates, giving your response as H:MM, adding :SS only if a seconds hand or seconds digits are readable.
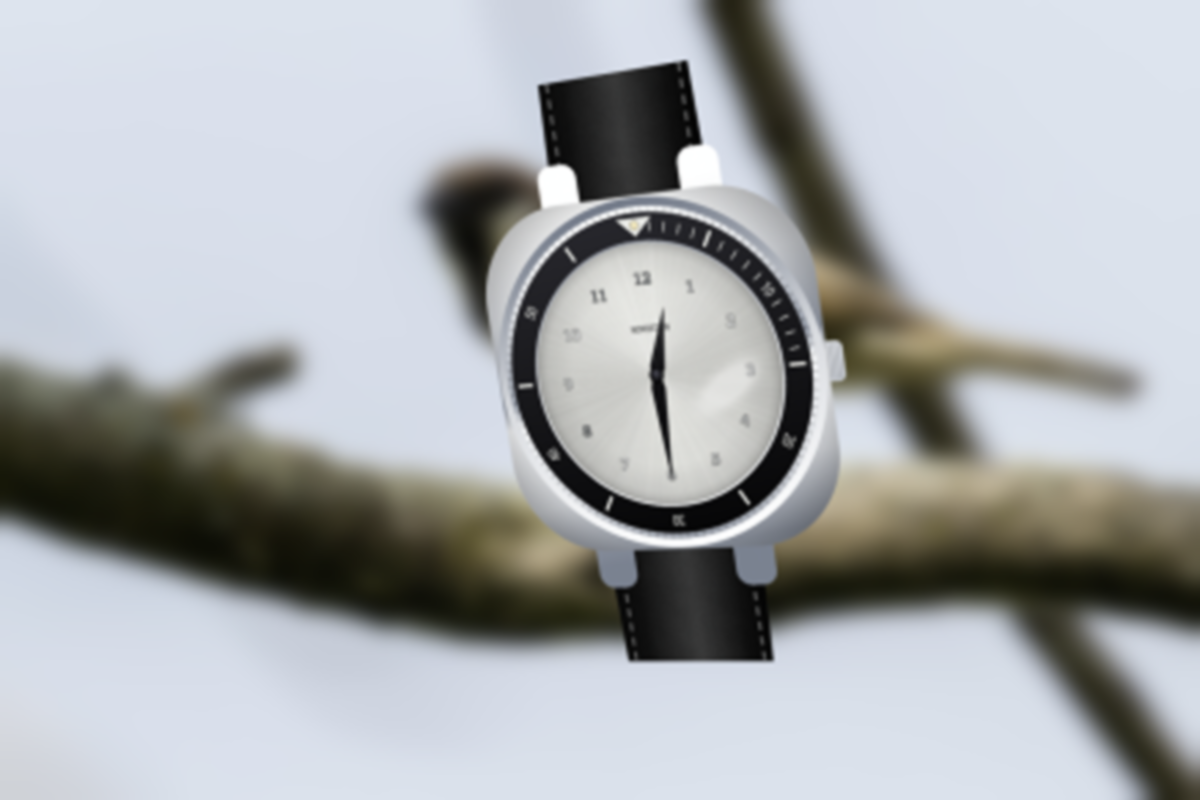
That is 12:30
